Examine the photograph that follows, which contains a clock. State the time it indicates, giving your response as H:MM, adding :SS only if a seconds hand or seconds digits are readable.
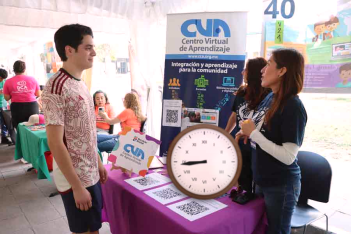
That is 8:44
